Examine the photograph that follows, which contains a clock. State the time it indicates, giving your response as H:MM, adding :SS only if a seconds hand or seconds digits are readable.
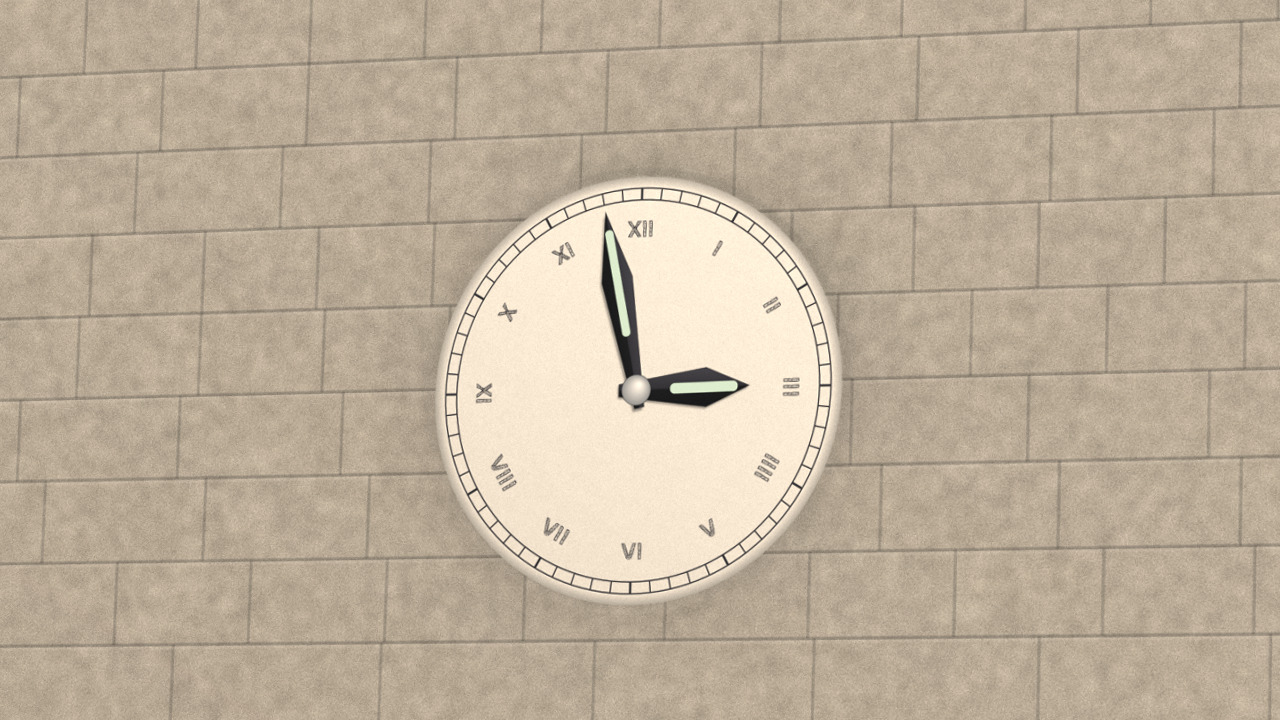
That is 2:58
